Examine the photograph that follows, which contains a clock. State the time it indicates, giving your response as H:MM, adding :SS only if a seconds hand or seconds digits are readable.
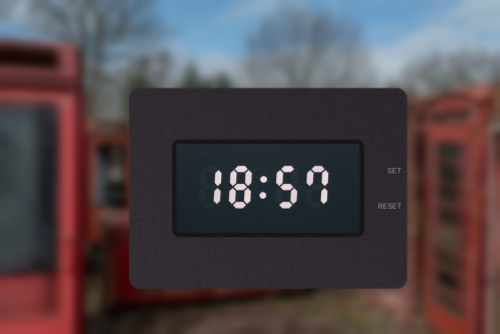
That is 18:57
